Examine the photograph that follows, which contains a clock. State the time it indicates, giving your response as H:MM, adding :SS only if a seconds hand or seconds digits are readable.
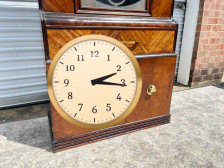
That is 2:16
